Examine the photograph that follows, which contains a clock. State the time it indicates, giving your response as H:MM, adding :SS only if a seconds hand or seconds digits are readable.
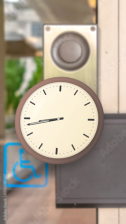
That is 8:43
